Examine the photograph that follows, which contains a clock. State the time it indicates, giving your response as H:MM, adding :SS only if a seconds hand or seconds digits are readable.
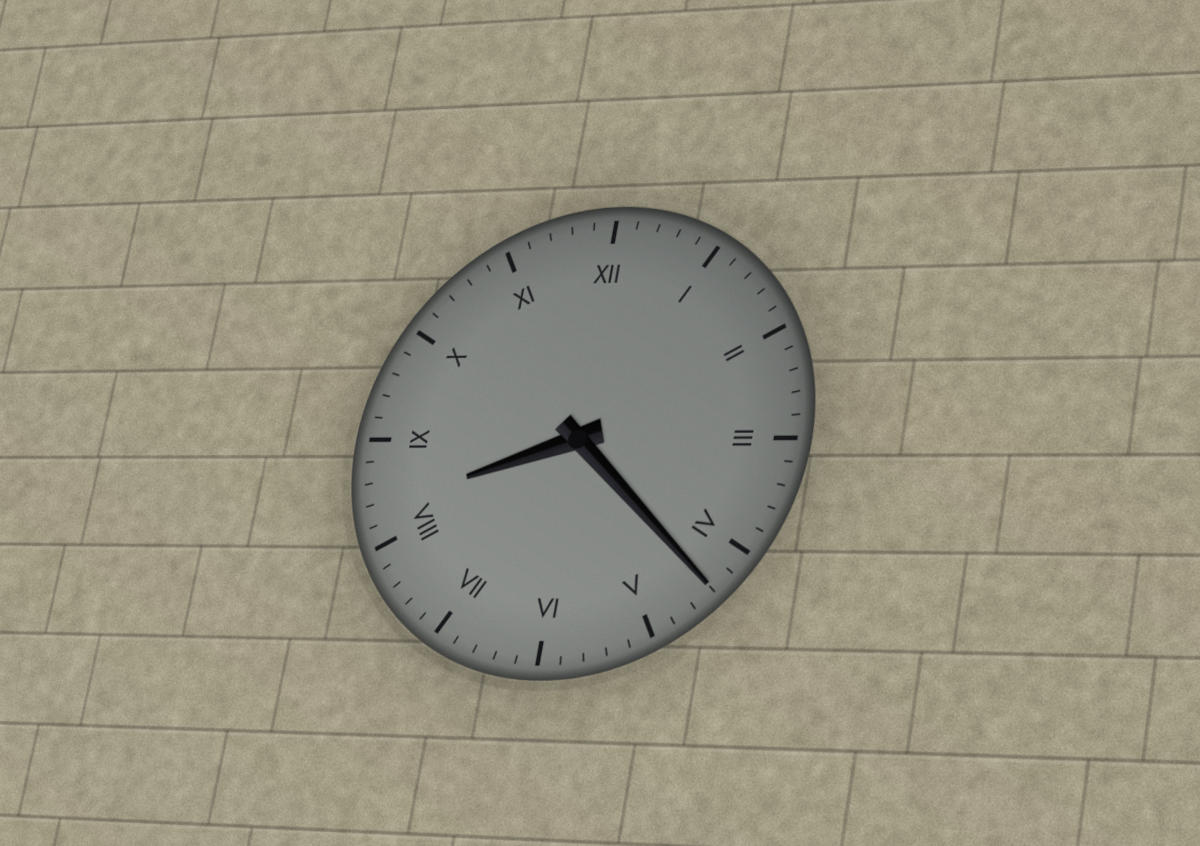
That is 8:22
